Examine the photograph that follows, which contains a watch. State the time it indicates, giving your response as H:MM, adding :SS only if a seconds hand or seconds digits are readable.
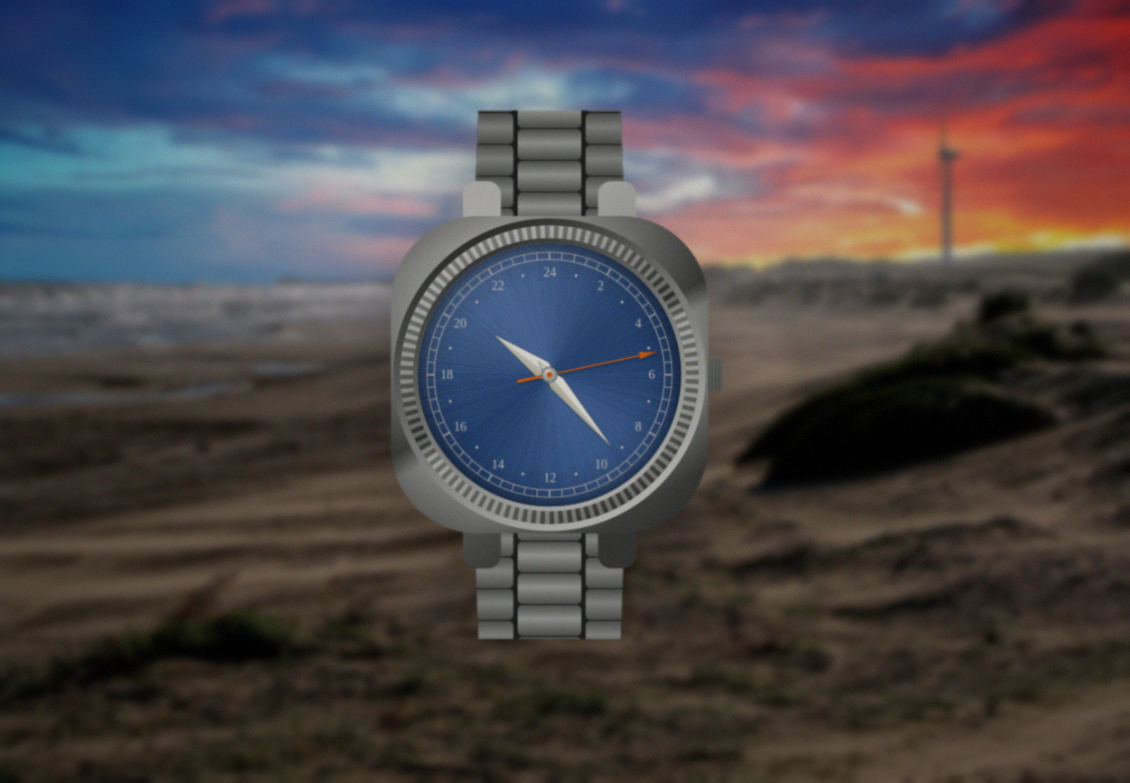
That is 20:23:13
